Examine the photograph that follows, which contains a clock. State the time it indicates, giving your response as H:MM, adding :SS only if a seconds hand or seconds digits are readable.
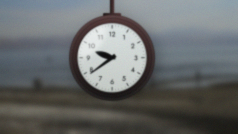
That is 9:39
